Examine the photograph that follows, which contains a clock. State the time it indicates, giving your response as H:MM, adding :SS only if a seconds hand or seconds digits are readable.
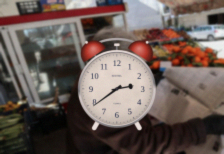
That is 2:39
